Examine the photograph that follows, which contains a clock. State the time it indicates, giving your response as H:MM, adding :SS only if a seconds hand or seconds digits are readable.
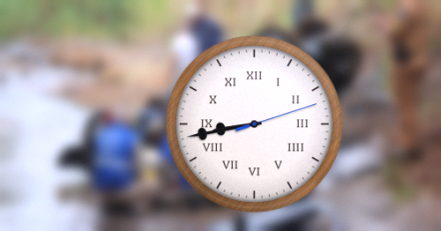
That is 8:43:12
